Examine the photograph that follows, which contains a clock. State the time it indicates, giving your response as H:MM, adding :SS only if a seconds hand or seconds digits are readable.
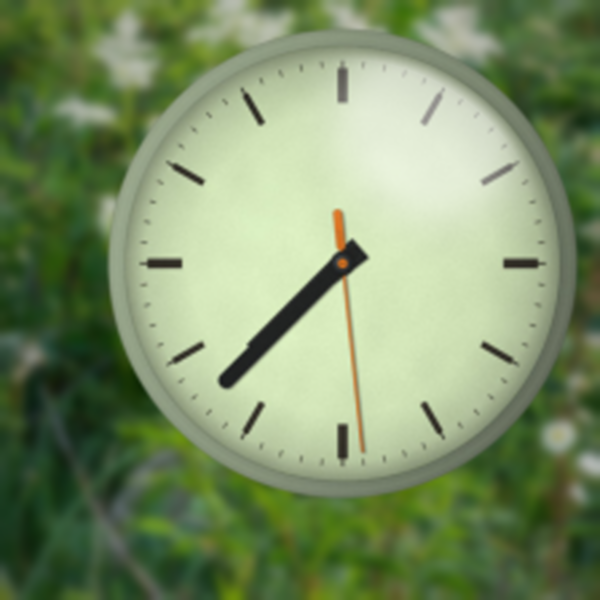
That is 7:37:29
